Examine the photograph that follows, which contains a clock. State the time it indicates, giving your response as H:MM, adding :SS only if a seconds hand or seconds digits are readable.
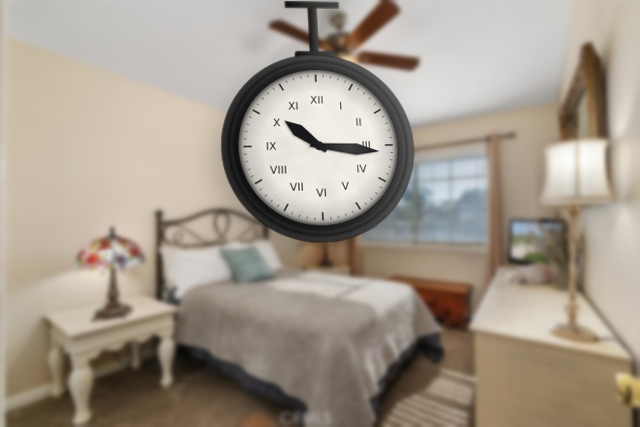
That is 10:16
